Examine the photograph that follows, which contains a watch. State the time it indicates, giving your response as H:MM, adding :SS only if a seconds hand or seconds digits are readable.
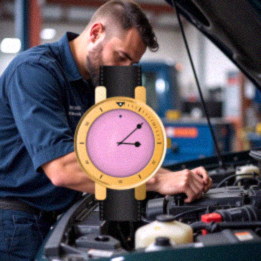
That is 3:08
